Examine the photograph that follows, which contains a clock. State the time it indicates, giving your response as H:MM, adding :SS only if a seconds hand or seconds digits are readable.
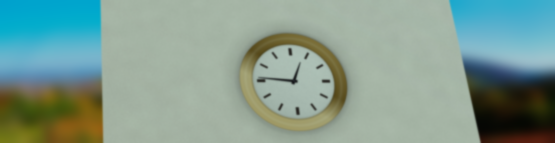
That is 12:46
